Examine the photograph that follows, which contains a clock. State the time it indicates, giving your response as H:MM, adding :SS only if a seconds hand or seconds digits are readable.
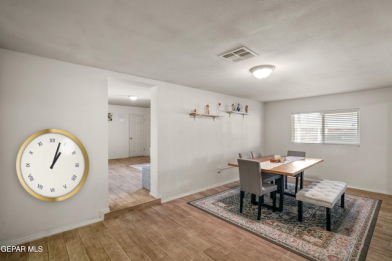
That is 1:03
